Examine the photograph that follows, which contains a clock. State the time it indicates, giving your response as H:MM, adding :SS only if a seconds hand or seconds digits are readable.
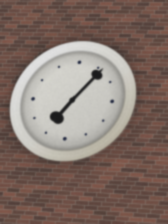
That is 7:06
